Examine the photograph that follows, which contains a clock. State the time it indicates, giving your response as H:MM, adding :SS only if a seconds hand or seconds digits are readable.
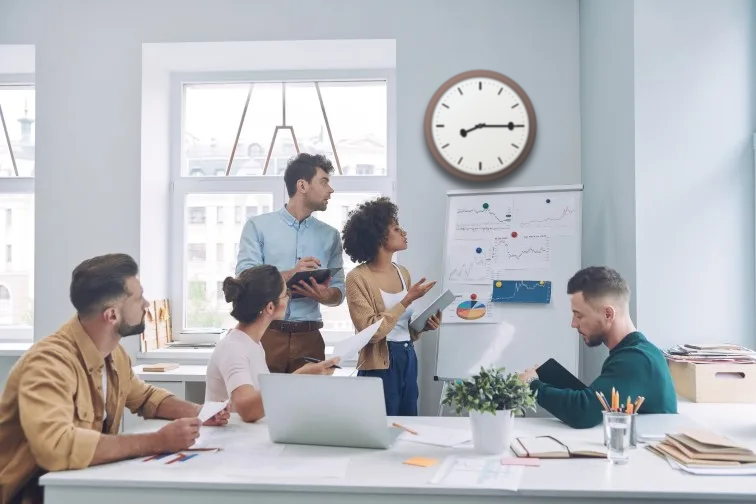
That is 8:15
